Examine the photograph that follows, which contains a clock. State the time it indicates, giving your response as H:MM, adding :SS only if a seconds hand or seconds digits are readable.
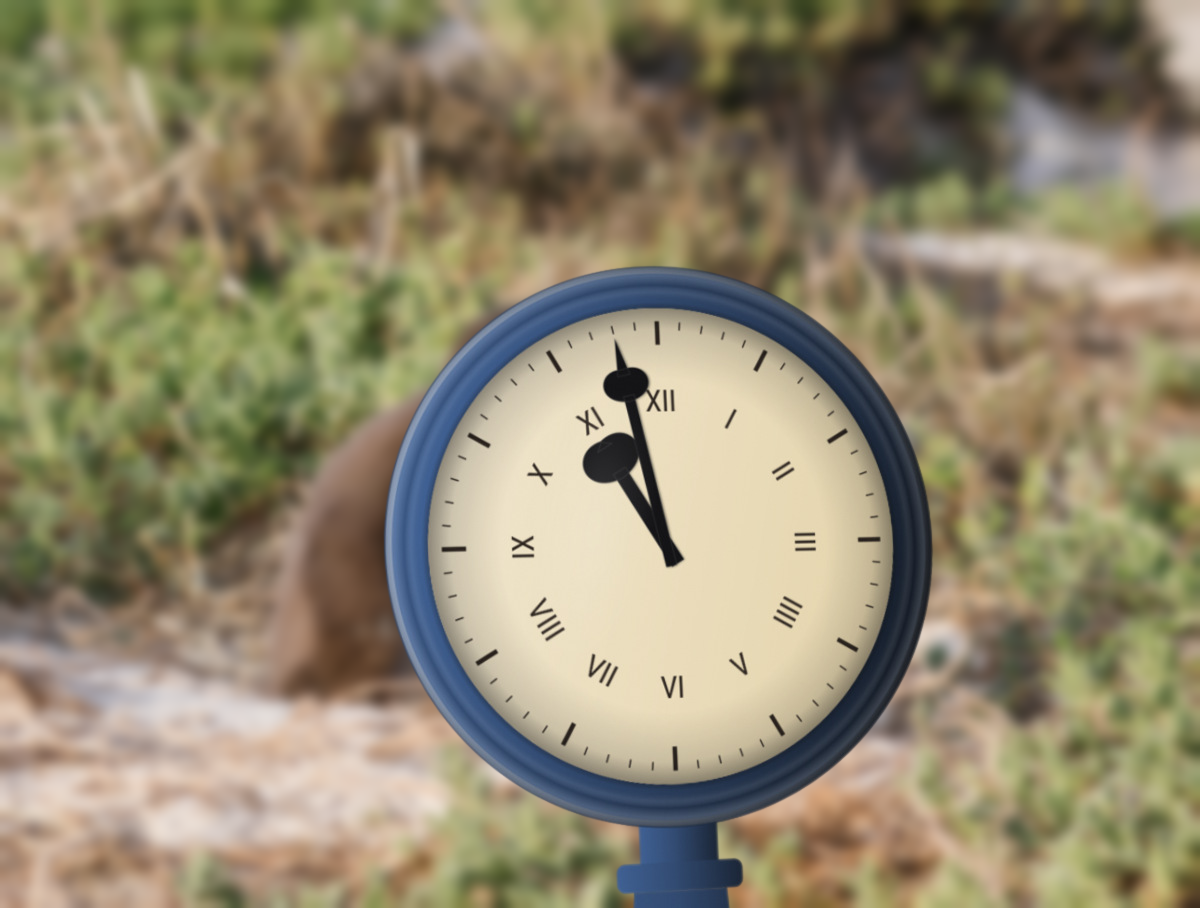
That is 10:58
